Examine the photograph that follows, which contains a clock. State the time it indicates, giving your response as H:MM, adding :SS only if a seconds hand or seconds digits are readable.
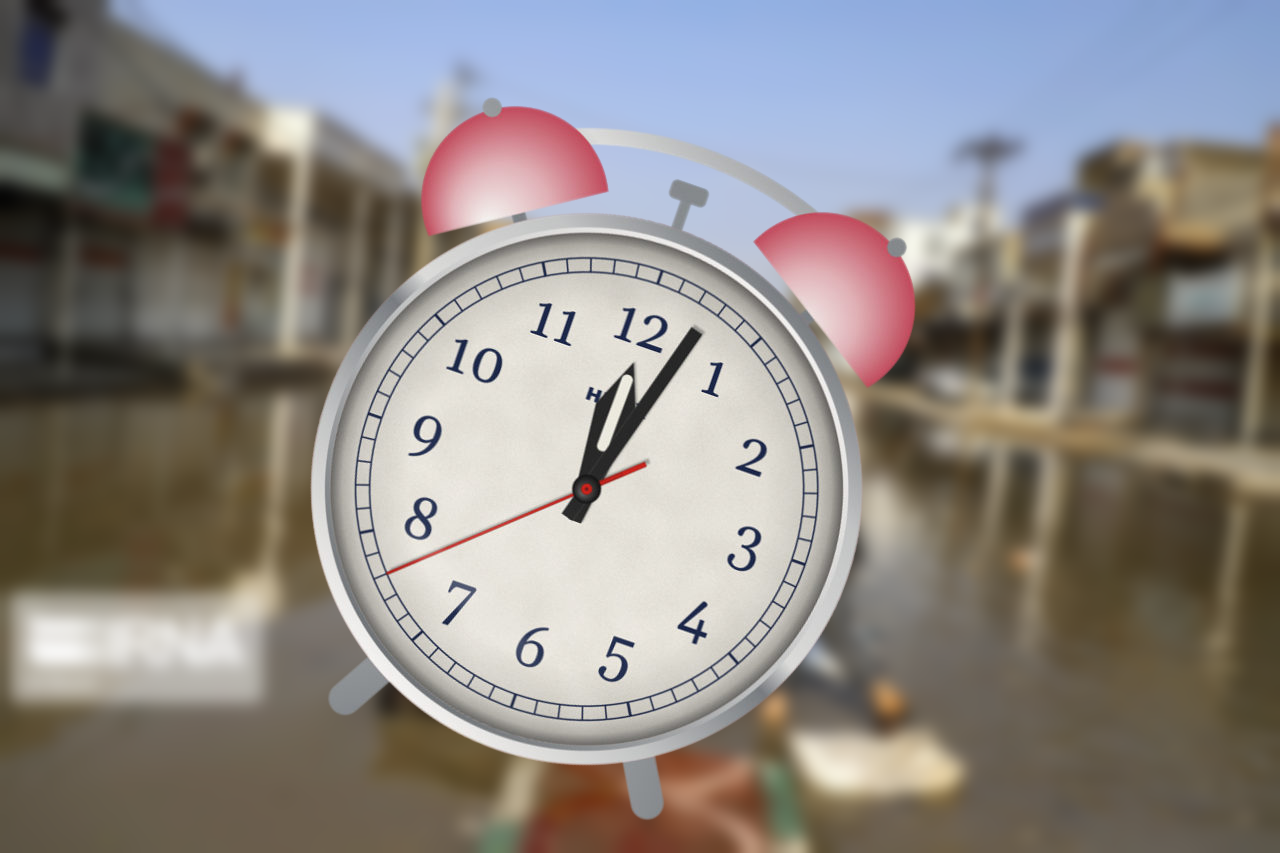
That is 12:02:38
